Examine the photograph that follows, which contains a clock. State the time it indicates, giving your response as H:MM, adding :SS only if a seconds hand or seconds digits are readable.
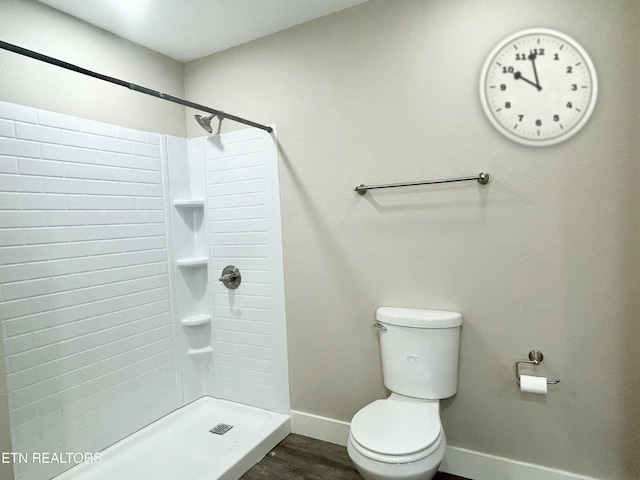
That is 9:58
